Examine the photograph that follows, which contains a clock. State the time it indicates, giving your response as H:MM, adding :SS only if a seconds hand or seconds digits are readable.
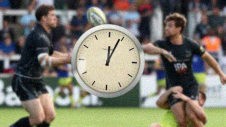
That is 12:04
